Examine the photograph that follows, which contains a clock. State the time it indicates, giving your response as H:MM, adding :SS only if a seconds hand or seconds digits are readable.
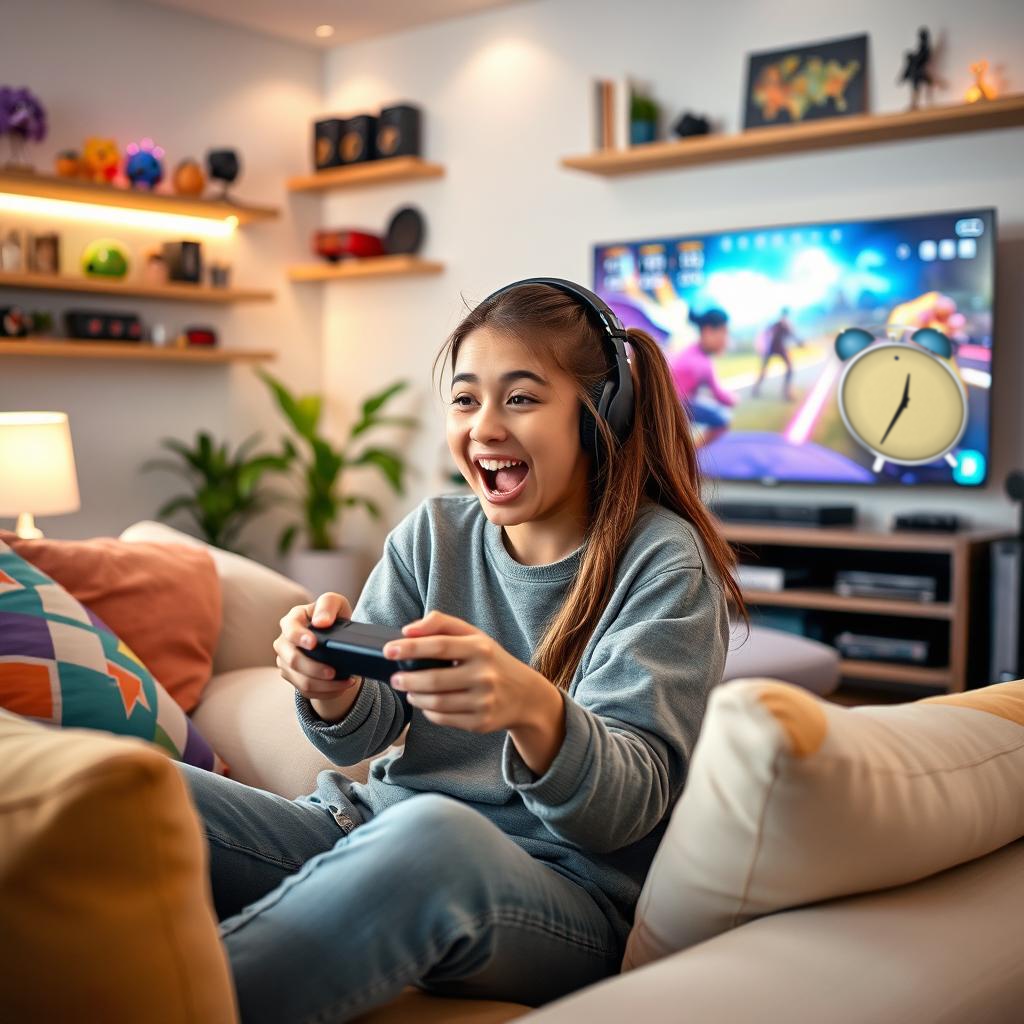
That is 12:36
